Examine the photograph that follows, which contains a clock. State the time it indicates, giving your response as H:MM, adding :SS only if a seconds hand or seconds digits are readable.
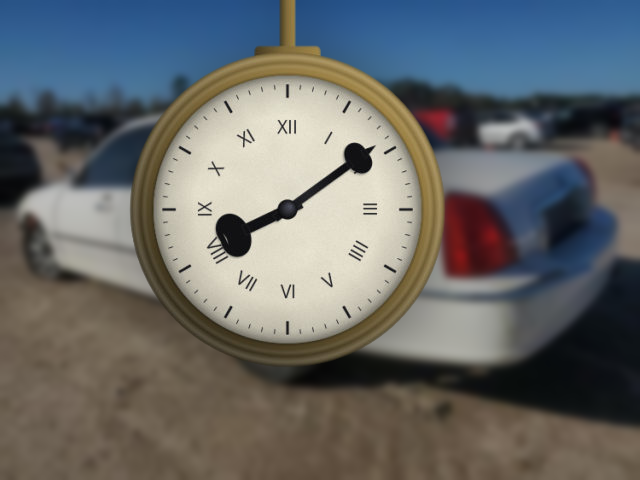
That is 8:09
